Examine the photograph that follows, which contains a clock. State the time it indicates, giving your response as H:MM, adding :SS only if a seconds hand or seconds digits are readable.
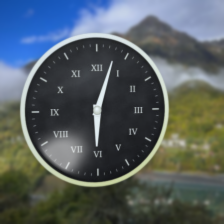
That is 6:03
